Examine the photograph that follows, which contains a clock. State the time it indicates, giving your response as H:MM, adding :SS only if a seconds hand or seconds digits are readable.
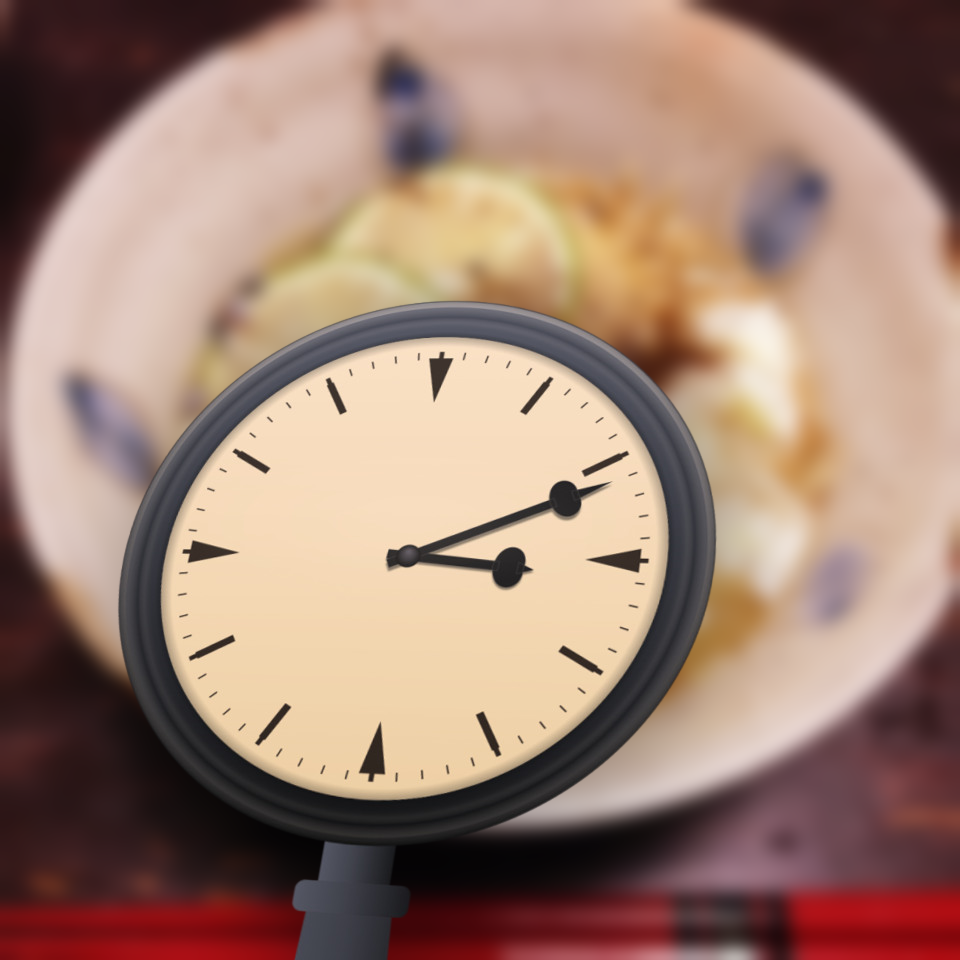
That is 3:11
